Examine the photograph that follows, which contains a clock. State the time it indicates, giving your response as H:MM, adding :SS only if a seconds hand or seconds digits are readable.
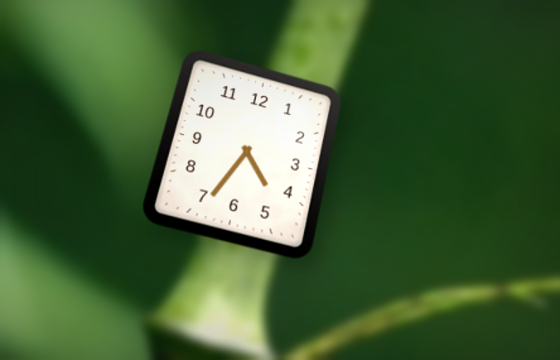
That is 4:34
